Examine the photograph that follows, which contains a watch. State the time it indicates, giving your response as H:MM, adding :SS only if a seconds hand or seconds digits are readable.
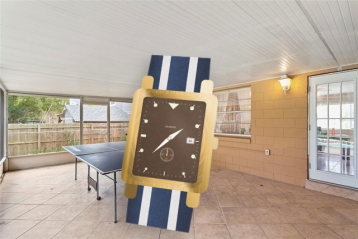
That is 1:37
